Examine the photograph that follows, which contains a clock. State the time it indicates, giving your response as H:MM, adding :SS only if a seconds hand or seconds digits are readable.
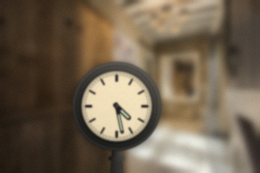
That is 4:28
